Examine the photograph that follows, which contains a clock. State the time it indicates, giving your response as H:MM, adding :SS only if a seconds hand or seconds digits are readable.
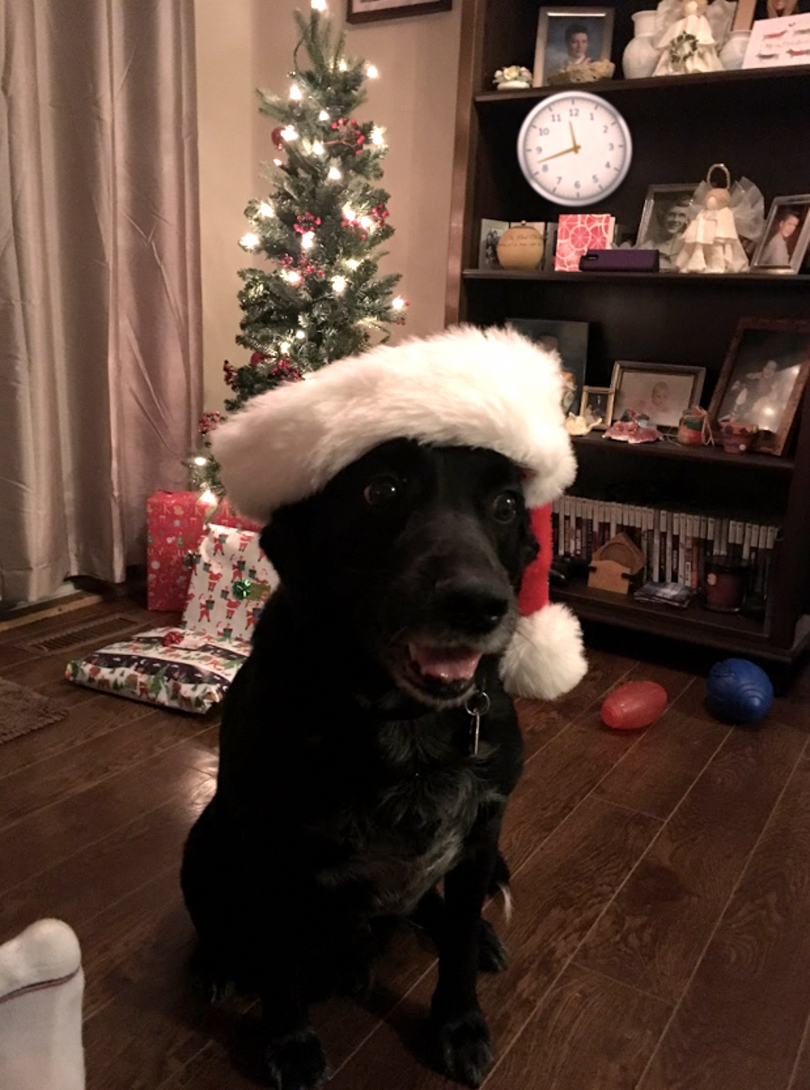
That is 11:42
